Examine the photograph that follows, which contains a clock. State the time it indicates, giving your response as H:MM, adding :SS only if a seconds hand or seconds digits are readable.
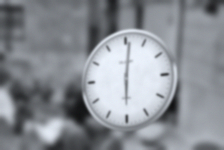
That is 6:01
